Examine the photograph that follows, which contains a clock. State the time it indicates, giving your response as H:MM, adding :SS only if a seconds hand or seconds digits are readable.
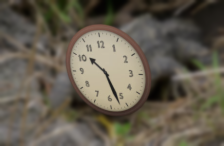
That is 10:27
